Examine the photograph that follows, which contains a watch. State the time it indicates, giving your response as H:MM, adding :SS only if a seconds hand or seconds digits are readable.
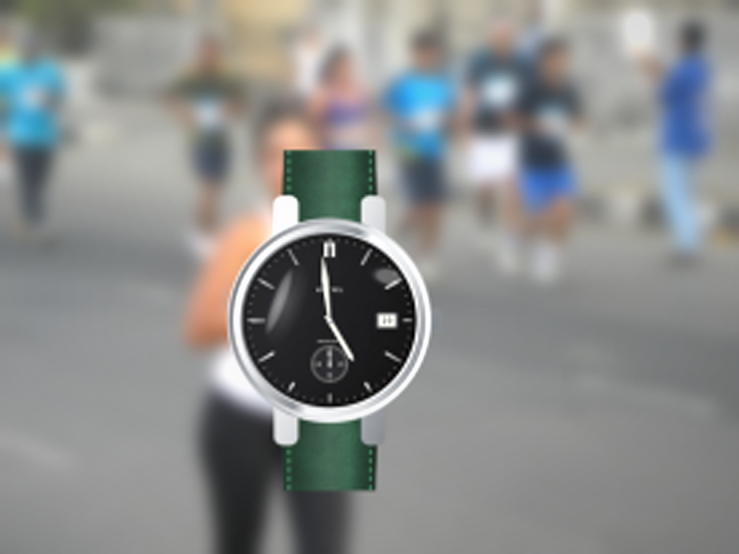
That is 4:59
